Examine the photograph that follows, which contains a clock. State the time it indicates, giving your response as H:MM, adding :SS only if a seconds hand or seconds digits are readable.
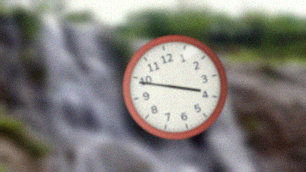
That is 3:49
